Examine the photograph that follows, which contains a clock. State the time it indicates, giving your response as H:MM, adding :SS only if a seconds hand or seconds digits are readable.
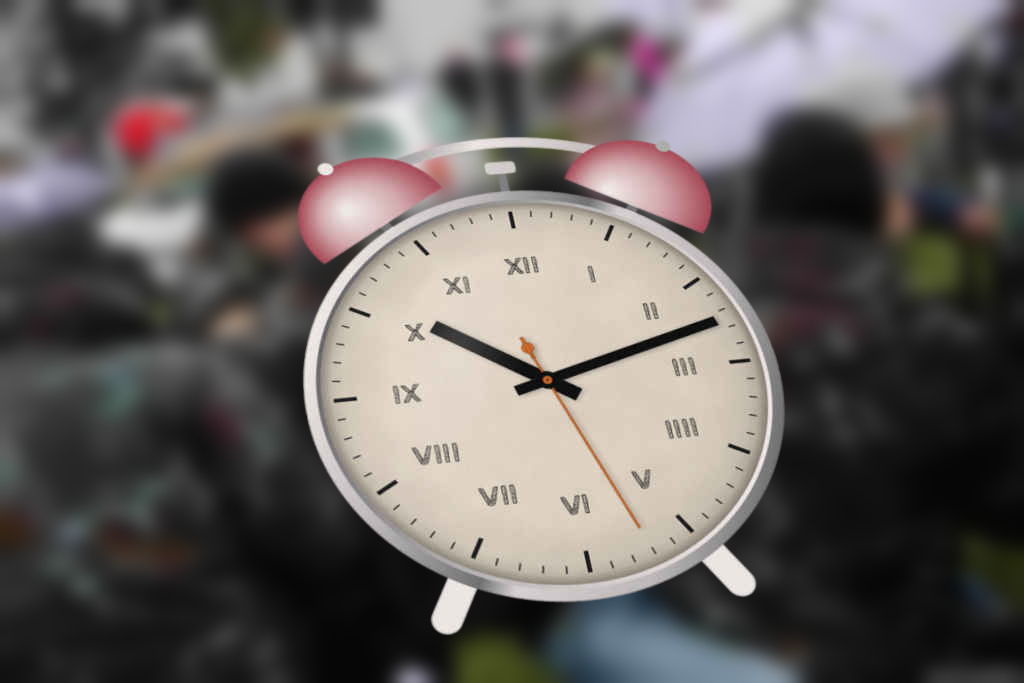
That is 10:12:27
